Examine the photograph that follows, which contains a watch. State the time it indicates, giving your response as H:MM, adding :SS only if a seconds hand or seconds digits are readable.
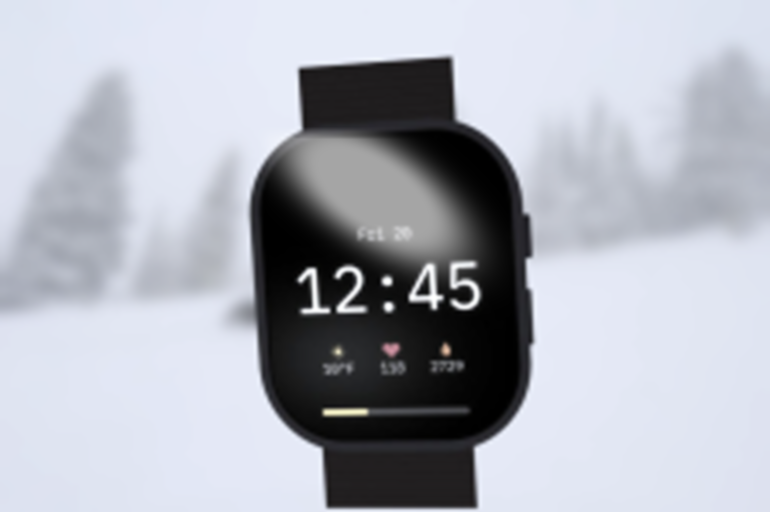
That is 12:45
